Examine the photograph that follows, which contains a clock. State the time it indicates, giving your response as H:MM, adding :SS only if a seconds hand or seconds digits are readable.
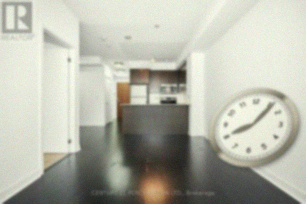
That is 8:06
